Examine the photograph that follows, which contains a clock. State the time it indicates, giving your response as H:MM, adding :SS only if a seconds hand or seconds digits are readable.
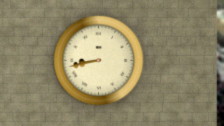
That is 8:43
